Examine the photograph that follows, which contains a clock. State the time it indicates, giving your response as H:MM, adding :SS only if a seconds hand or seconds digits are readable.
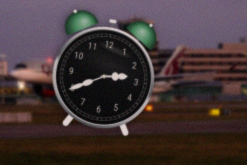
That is 2:40
